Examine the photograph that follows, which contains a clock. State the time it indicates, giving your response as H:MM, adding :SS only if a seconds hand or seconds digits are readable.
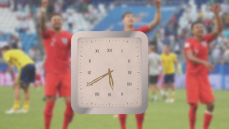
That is 5:40
